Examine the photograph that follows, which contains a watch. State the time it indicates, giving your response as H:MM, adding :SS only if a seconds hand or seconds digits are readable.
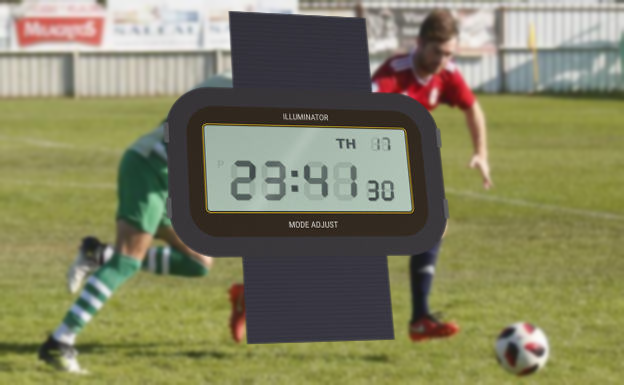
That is 23:41:30
